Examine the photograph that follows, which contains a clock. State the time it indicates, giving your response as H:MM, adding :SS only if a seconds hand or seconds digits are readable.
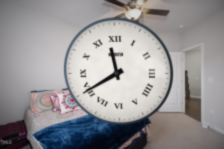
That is 11:40
